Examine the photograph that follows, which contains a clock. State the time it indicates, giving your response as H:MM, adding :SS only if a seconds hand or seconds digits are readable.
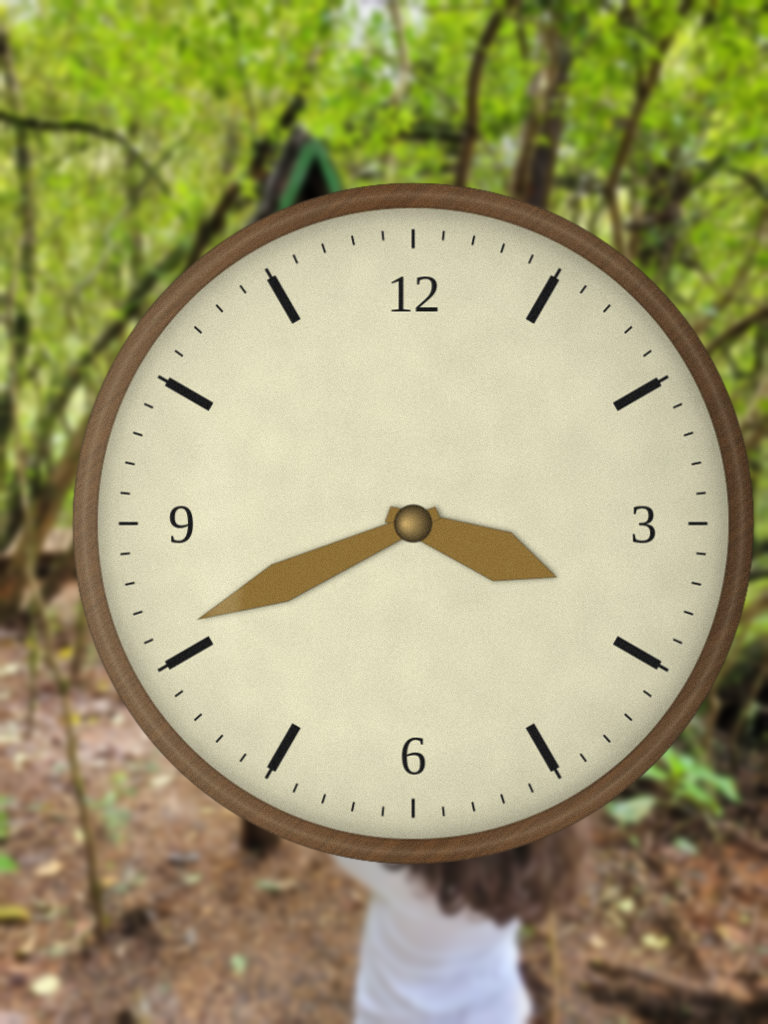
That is 3:41
